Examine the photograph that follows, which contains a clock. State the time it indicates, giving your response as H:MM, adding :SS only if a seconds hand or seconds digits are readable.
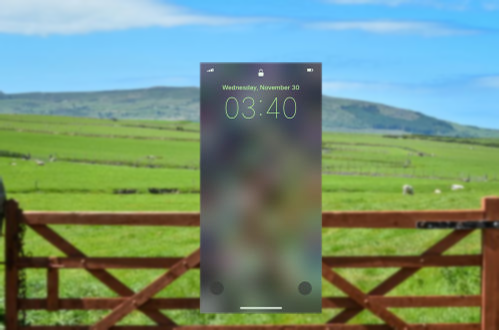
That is 3:40
